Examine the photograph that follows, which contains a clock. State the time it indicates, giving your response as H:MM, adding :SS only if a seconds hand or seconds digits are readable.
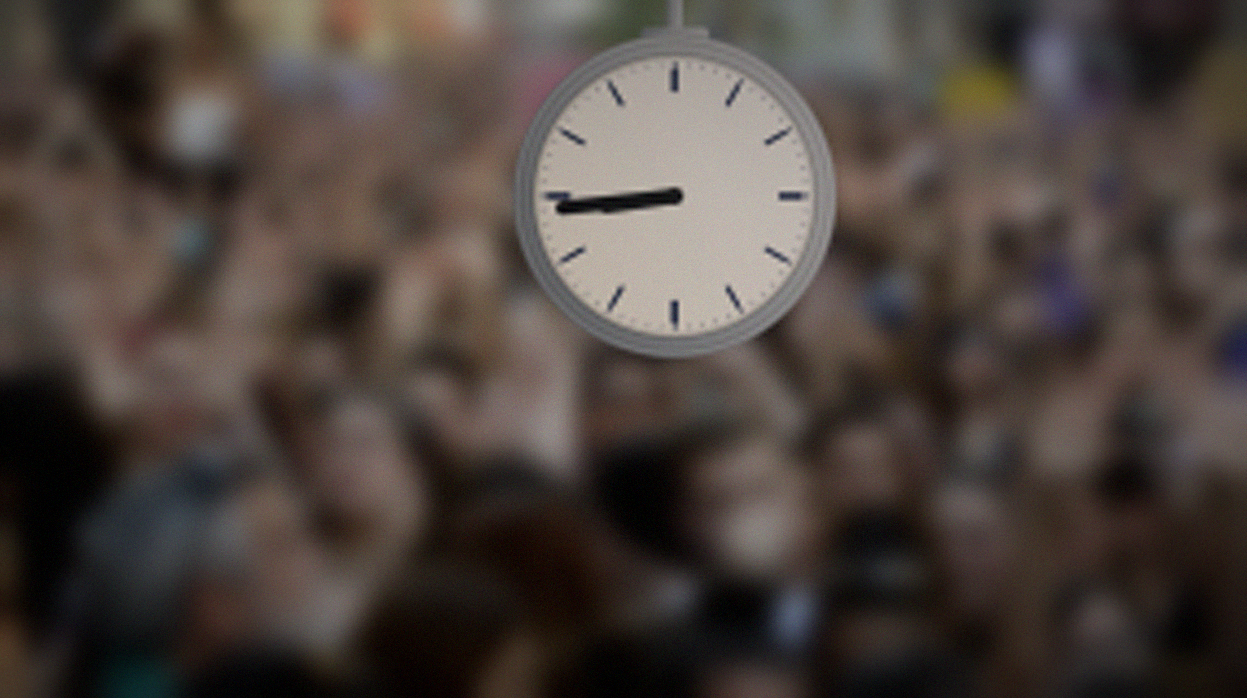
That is 8:44
